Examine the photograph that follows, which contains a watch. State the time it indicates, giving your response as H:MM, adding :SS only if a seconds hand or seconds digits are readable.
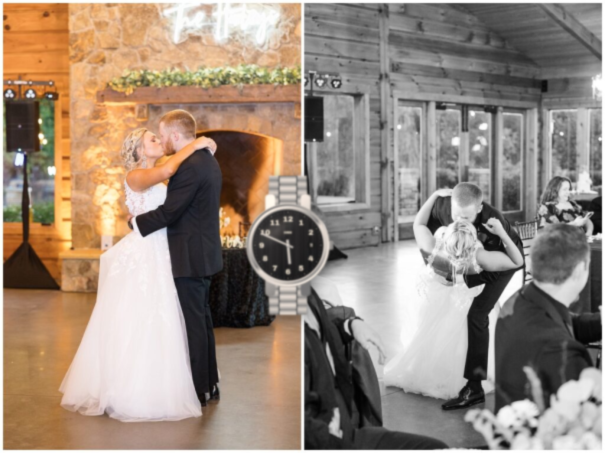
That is 5:49
